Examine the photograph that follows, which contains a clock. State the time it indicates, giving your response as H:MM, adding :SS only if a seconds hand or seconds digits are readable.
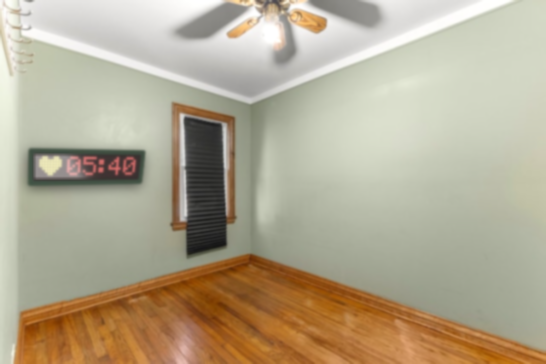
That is 5:40
